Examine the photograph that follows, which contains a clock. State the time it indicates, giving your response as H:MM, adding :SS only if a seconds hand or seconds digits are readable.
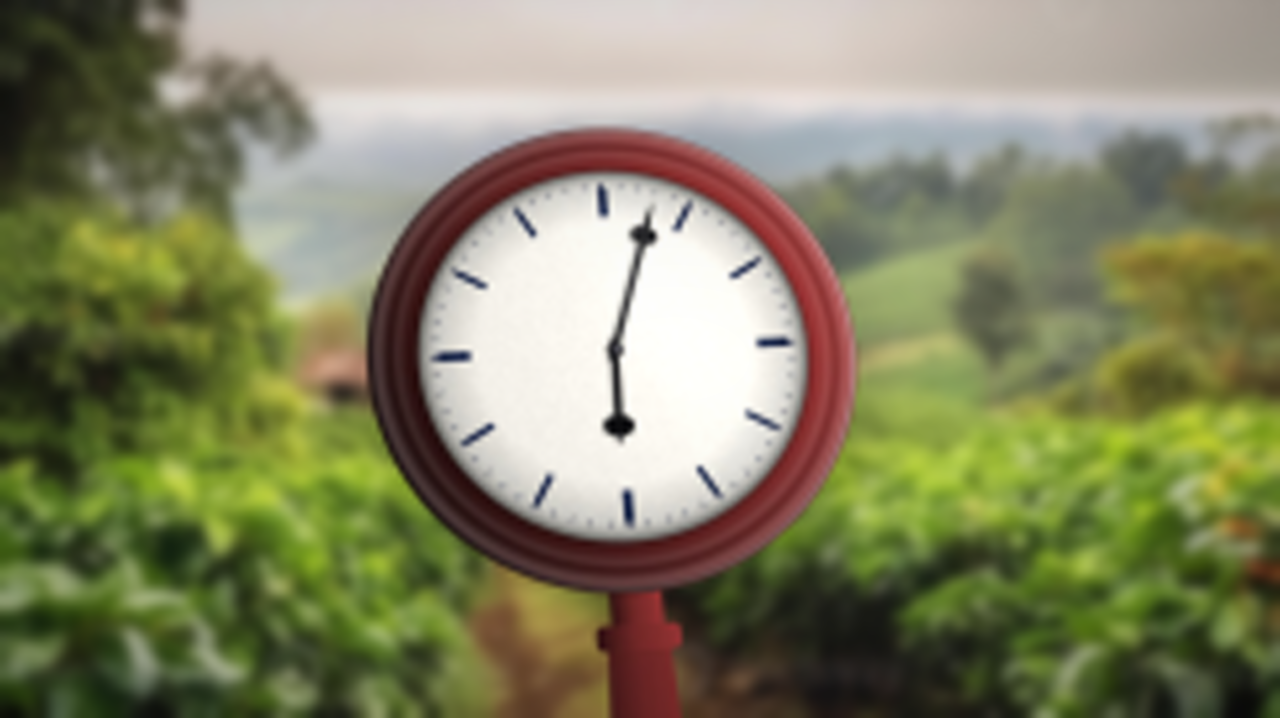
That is 6:03
